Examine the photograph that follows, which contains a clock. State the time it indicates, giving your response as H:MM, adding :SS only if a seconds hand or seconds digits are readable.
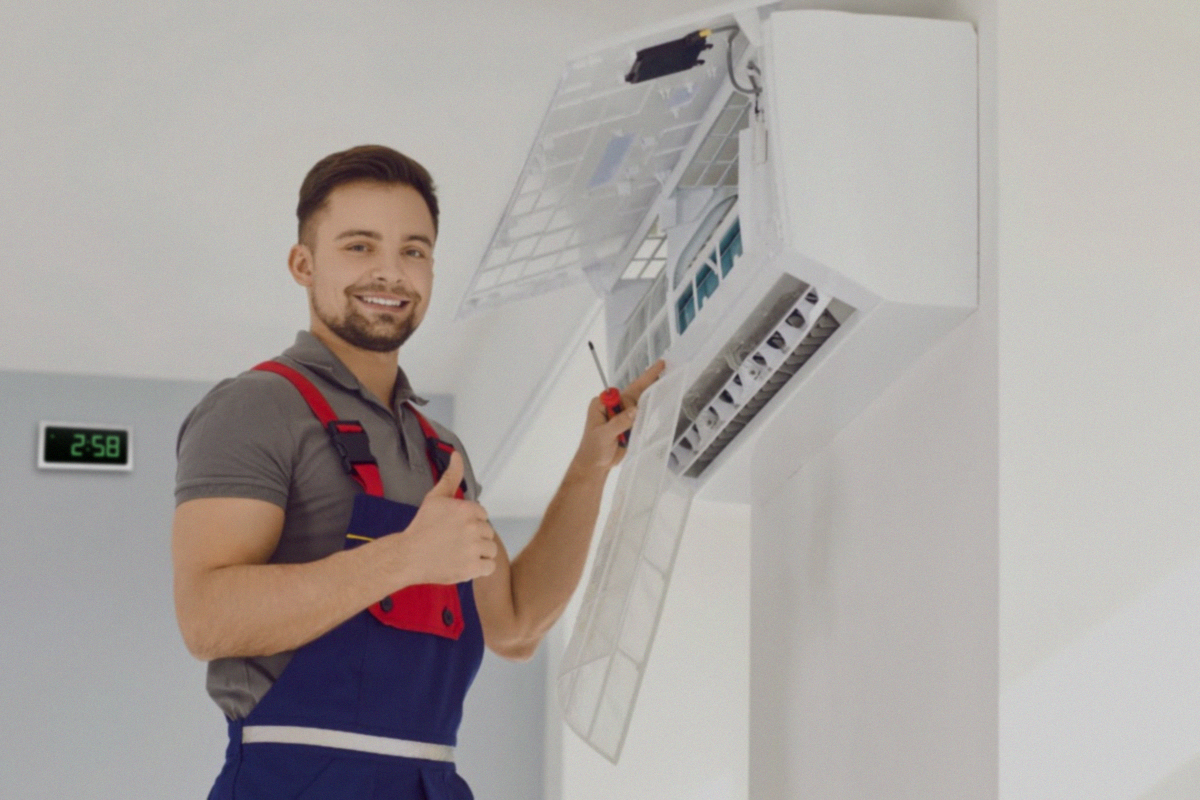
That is 2:58
